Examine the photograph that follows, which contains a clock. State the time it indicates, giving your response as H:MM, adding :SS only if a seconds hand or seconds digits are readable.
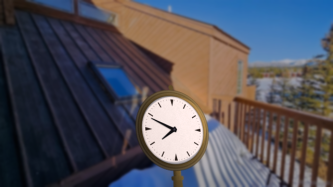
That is 7:49
